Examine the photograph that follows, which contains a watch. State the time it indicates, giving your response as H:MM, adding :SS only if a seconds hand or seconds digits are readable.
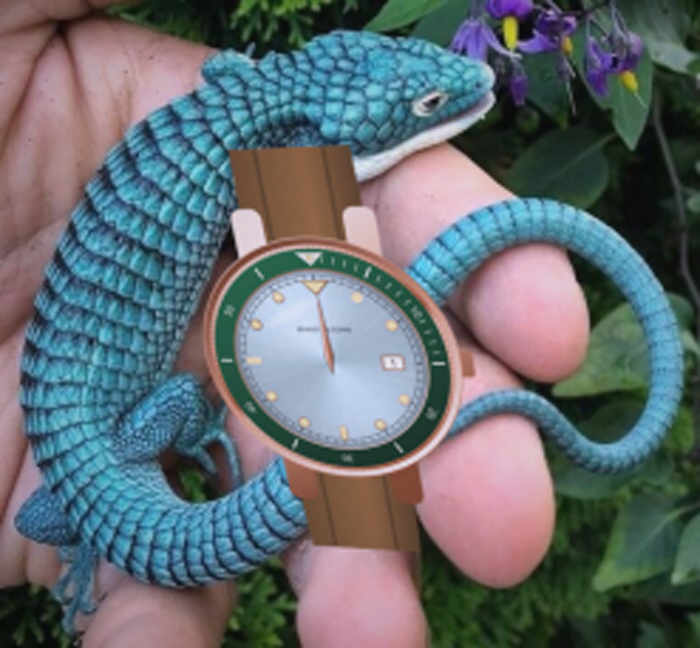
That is 12:00
